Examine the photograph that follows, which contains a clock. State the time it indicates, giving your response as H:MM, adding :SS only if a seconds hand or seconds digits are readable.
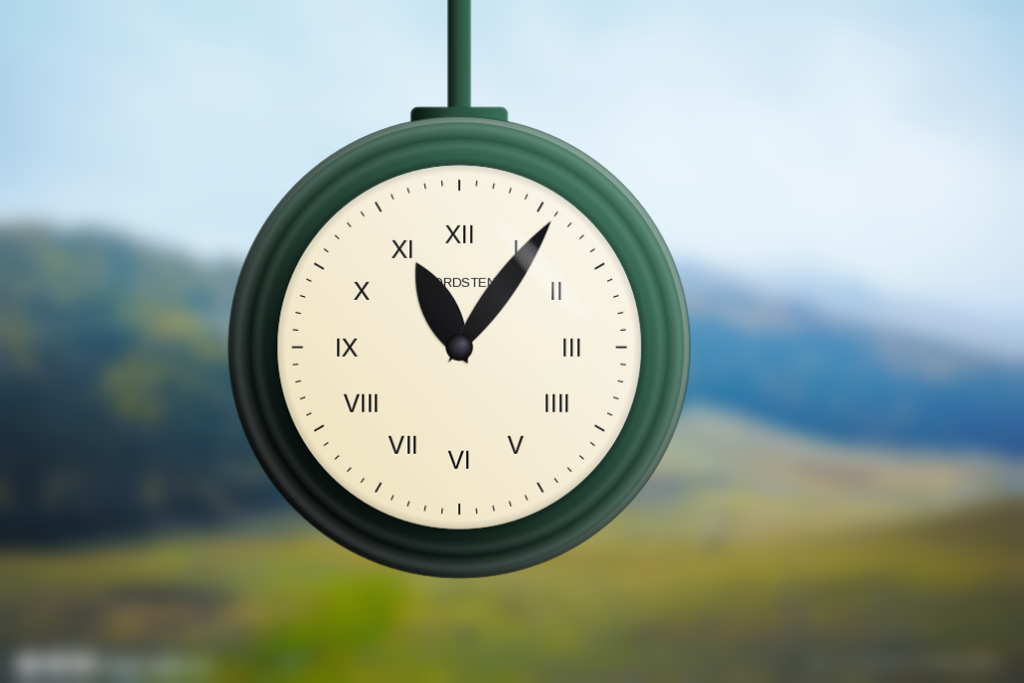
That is 11:06
